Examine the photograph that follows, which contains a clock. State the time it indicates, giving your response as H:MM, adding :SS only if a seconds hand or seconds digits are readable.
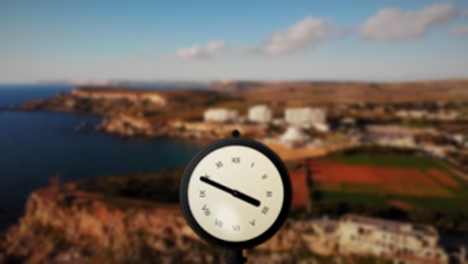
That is 3:49
